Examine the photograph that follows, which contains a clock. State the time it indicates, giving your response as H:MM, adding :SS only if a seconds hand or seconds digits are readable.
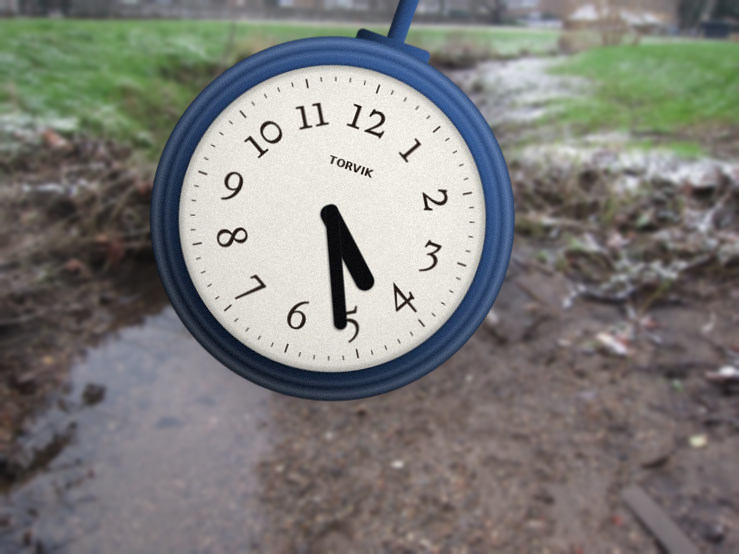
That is 4:26
